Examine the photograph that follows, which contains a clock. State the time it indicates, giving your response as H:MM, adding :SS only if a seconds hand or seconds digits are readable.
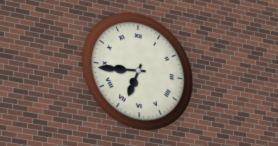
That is 6:44
